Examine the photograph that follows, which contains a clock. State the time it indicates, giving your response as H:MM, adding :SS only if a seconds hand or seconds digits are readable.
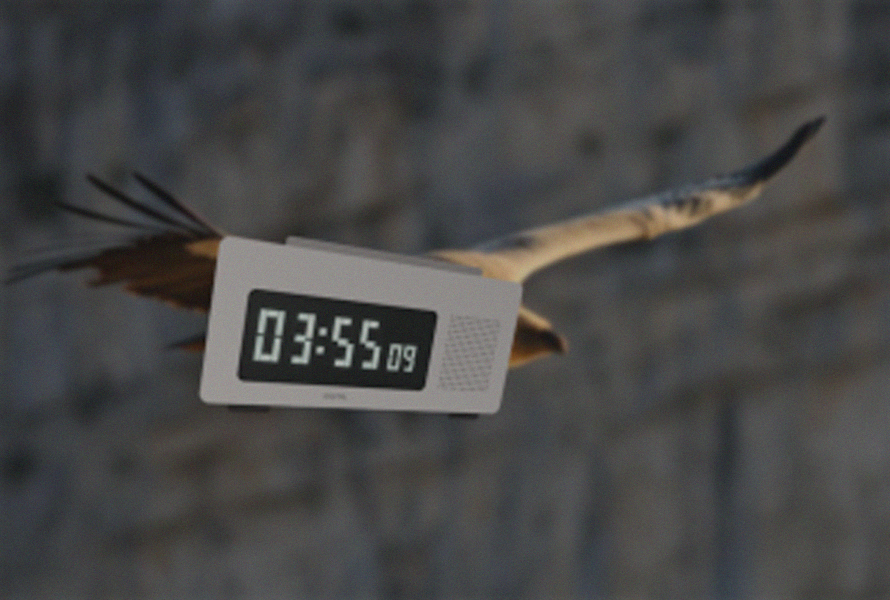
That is 3:55:09
